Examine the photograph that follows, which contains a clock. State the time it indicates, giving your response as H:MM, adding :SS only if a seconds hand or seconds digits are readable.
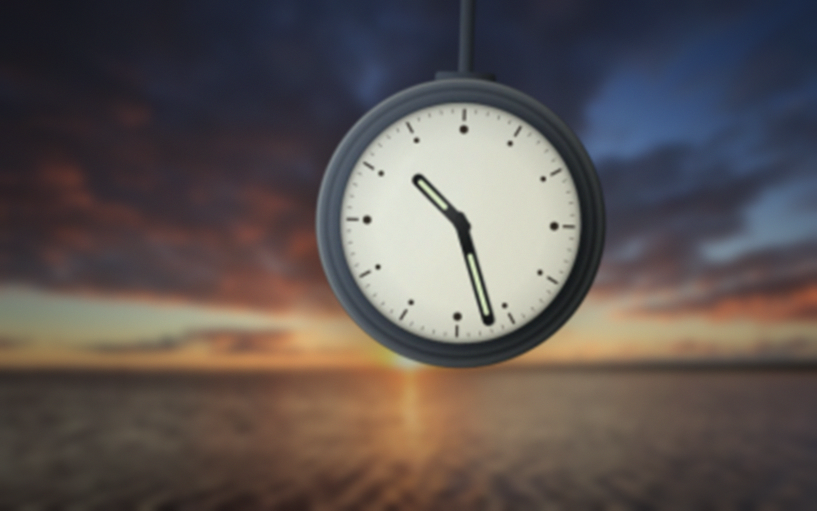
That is 10:27
